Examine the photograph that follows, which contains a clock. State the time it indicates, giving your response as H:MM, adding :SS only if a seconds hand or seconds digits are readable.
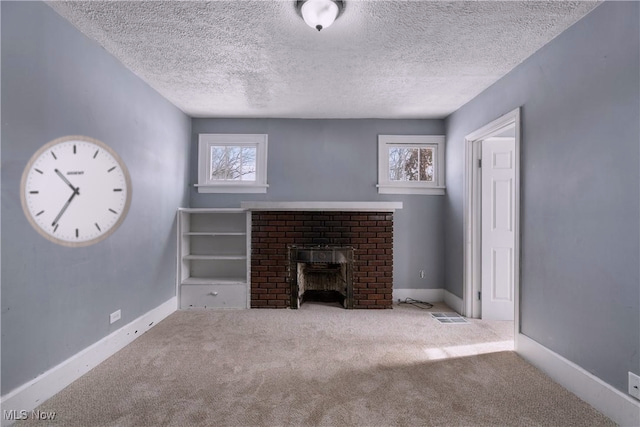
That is 10:36
